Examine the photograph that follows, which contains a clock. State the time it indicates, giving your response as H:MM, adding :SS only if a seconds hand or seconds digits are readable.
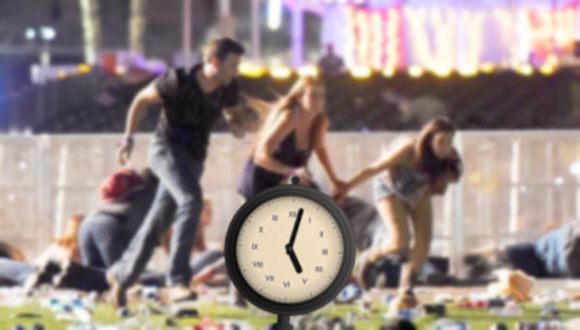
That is 5:02
